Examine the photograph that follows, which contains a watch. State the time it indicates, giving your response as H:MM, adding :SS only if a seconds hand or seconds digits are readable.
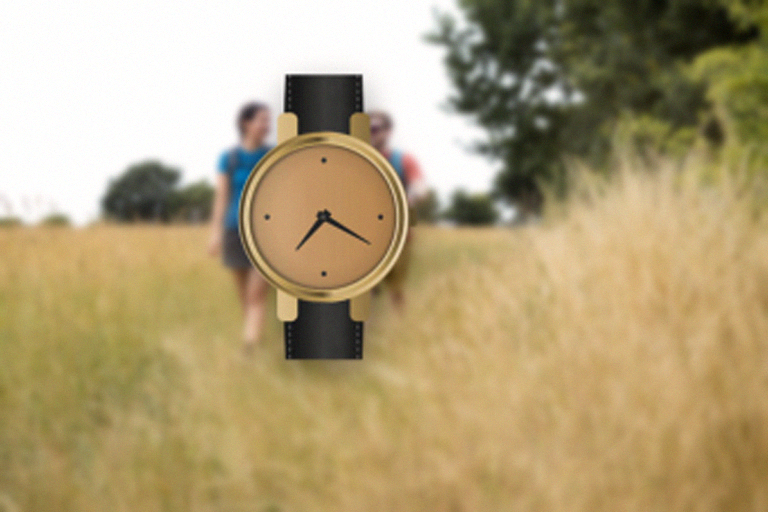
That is 7:20
